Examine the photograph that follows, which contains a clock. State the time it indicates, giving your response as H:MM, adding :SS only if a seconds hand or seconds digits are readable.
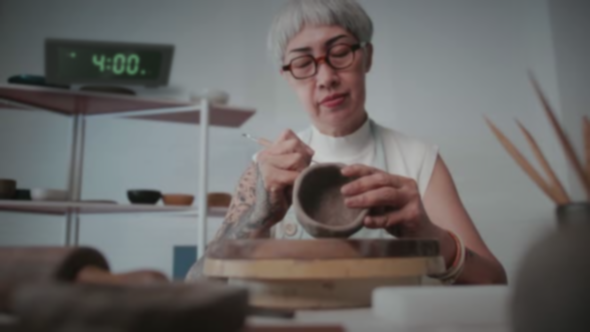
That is 4:00
